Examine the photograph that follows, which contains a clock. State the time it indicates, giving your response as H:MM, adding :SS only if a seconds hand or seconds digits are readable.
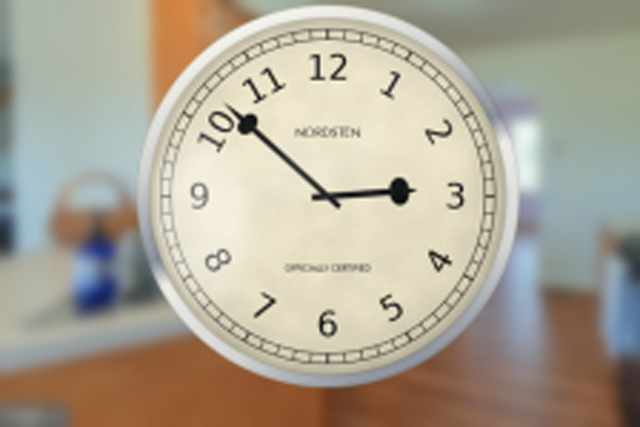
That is 2:52
